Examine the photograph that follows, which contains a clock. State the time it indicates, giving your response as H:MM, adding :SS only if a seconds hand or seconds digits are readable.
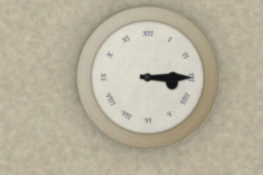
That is 3:15
